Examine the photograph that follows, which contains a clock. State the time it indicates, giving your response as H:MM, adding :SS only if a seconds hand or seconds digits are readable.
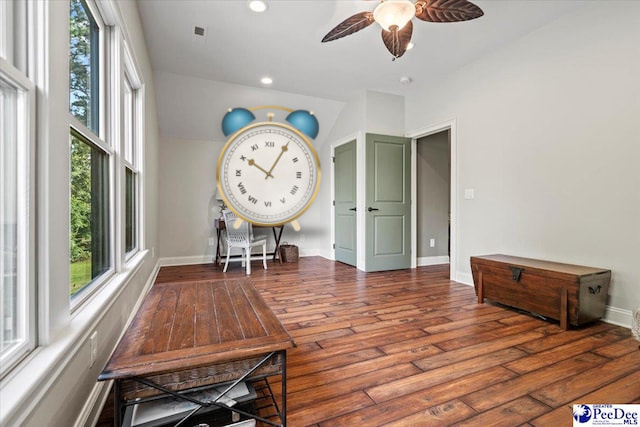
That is 10:05
